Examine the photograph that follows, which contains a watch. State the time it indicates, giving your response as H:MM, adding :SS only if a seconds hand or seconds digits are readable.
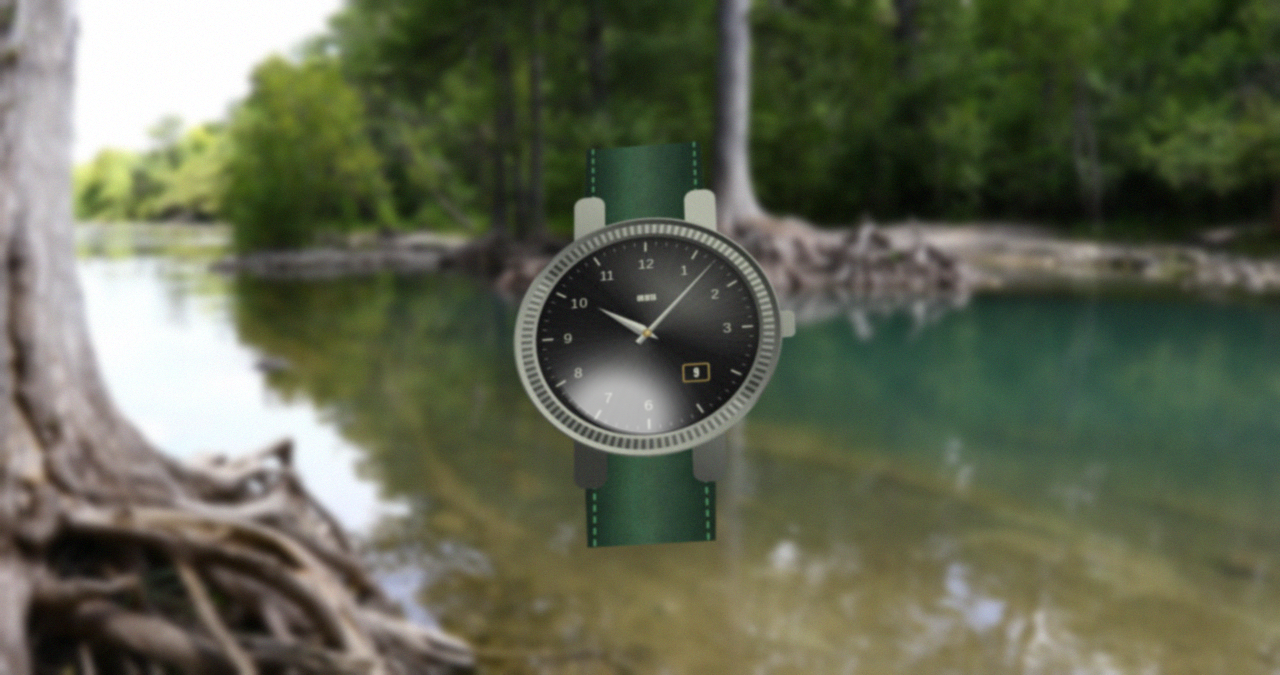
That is 10:07
